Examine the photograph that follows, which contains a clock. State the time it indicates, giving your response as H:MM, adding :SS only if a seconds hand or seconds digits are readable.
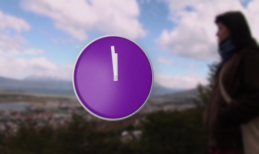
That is 11:59
